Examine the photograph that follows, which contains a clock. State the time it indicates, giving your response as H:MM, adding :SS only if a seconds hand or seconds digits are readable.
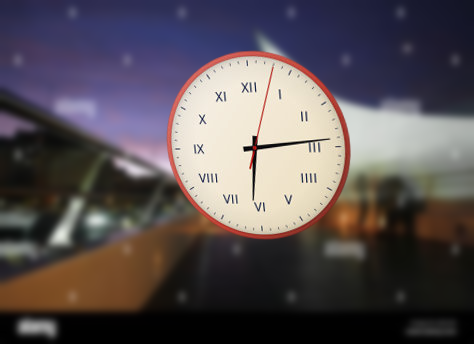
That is 6:14:03
